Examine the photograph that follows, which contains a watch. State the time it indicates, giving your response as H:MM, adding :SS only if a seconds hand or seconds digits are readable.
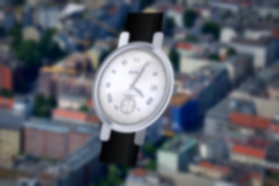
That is 4:04
